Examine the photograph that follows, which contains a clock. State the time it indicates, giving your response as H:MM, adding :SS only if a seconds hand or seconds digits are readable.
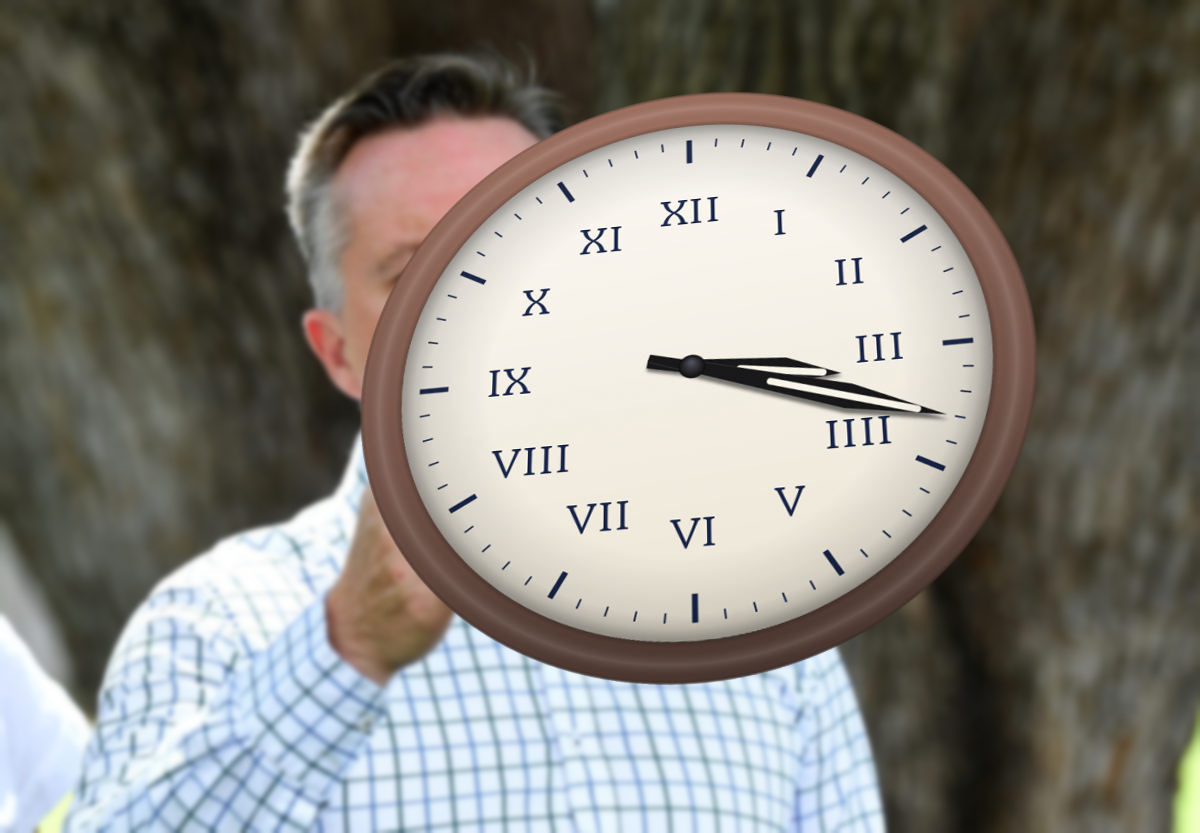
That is 3:18
